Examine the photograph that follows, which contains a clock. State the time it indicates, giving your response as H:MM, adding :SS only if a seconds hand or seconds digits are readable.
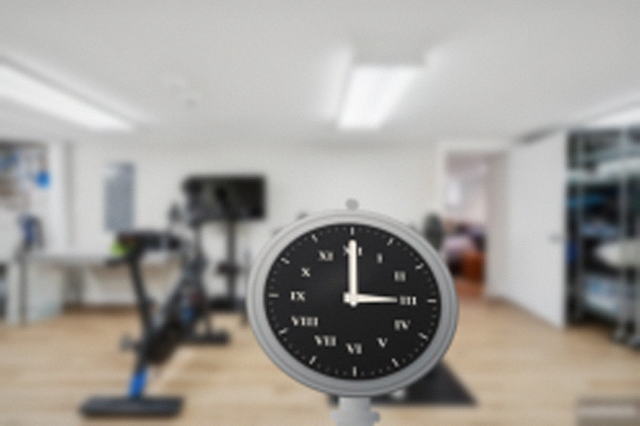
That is 3:00
